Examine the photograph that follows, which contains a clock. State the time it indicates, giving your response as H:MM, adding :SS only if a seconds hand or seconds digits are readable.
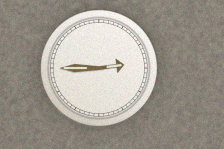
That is 2:45
